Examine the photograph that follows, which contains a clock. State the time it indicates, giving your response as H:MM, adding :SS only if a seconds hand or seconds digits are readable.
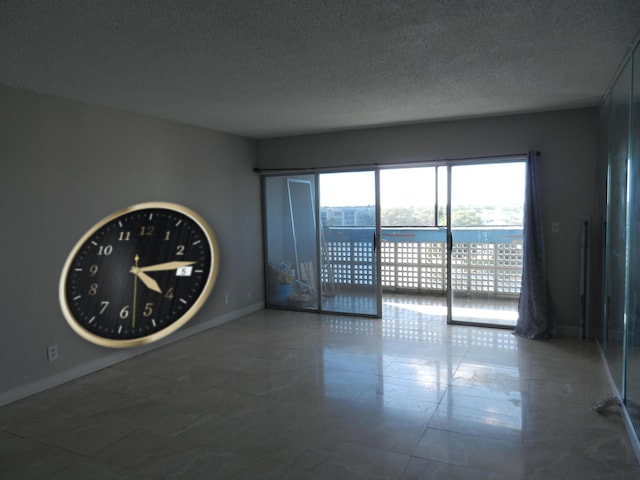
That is 4:13:28
